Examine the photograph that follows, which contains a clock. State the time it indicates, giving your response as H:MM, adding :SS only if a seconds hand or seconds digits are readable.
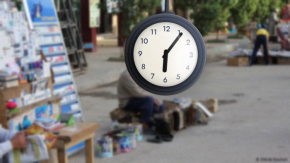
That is 6:06
